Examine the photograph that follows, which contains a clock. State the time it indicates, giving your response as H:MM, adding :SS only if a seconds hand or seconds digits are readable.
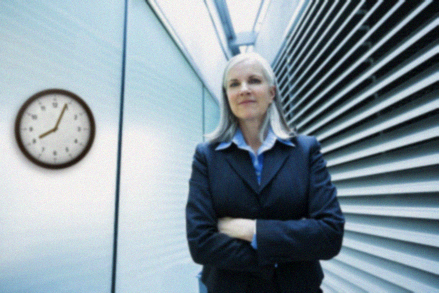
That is 8:04
